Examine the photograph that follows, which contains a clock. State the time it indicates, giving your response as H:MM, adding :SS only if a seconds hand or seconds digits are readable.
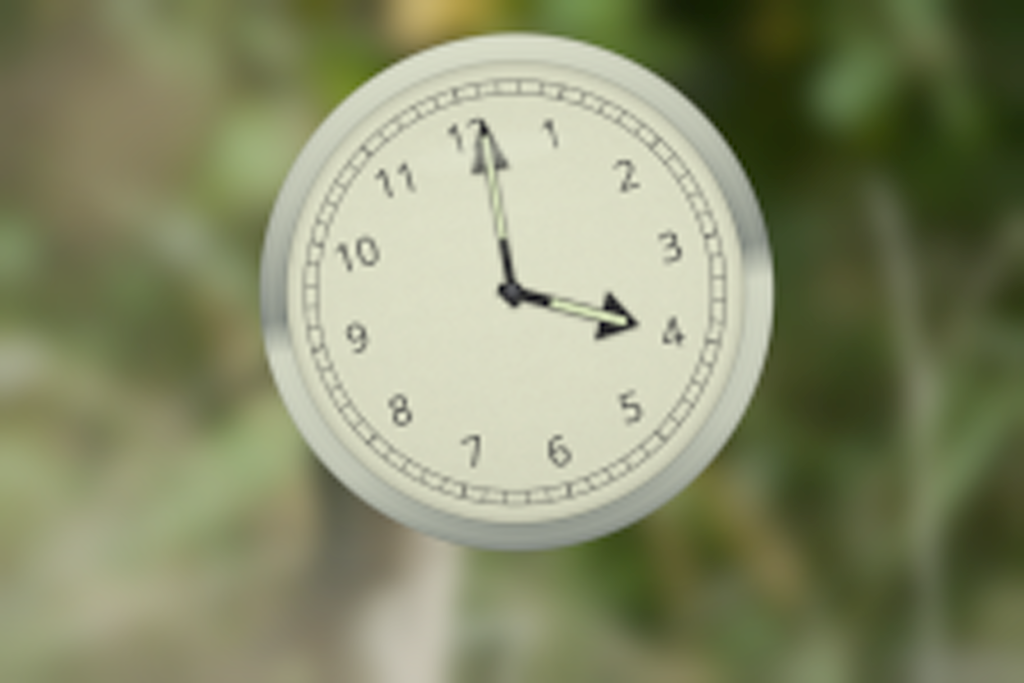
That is 4:01
